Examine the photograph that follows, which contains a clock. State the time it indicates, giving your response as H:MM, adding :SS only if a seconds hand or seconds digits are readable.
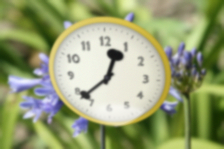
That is 12:38
